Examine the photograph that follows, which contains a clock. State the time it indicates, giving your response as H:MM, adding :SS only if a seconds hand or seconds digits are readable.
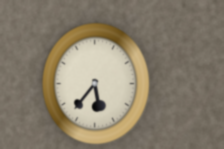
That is 5:37
